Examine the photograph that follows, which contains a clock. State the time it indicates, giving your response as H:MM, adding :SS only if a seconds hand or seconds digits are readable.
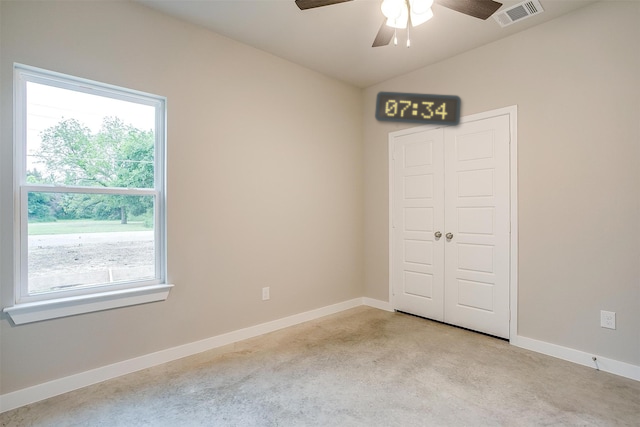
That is 7:34
